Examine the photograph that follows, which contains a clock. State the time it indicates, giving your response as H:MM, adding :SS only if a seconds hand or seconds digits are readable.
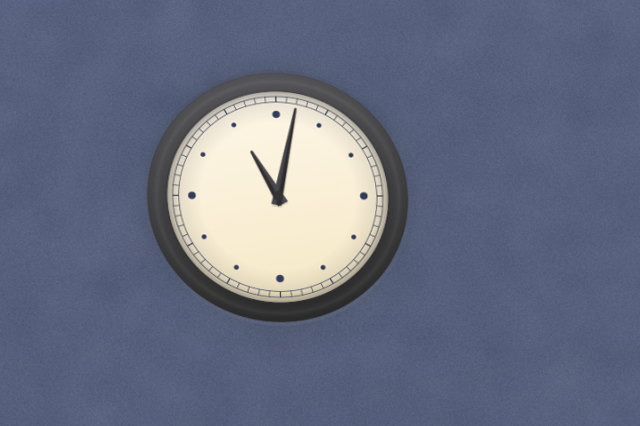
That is 11:02
